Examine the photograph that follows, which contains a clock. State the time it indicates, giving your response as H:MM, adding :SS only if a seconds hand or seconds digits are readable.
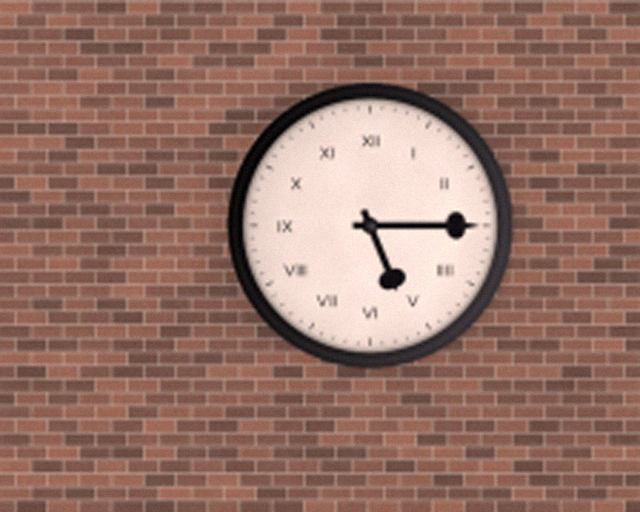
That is 5:15
